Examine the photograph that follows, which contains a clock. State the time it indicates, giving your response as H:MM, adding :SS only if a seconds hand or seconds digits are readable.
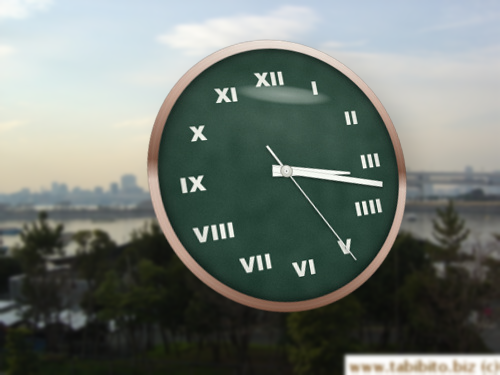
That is 3:17:25
